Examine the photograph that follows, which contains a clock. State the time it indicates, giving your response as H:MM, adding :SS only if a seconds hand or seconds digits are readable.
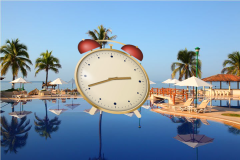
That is 2:41
